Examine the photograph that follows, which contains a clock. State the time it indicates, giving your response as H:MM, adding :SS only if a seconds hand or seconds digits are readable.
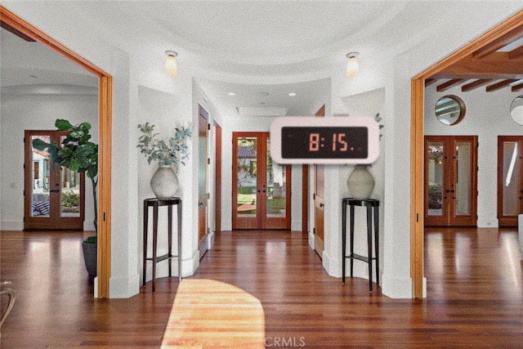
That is 8:15
